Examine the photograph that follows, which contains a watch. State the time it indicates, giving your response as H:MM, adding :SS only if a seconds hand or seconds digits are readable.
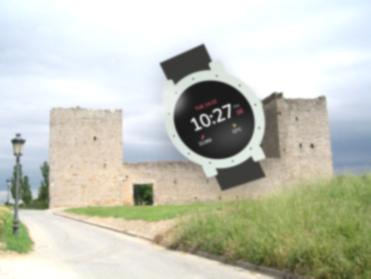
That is 10:27
